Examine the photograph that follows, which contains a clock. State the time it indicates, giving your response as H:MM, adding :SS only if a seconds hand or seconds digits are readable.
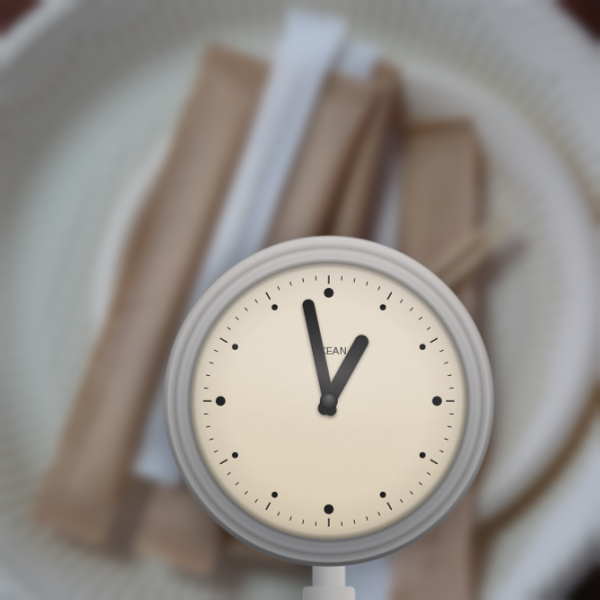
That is 12:58
